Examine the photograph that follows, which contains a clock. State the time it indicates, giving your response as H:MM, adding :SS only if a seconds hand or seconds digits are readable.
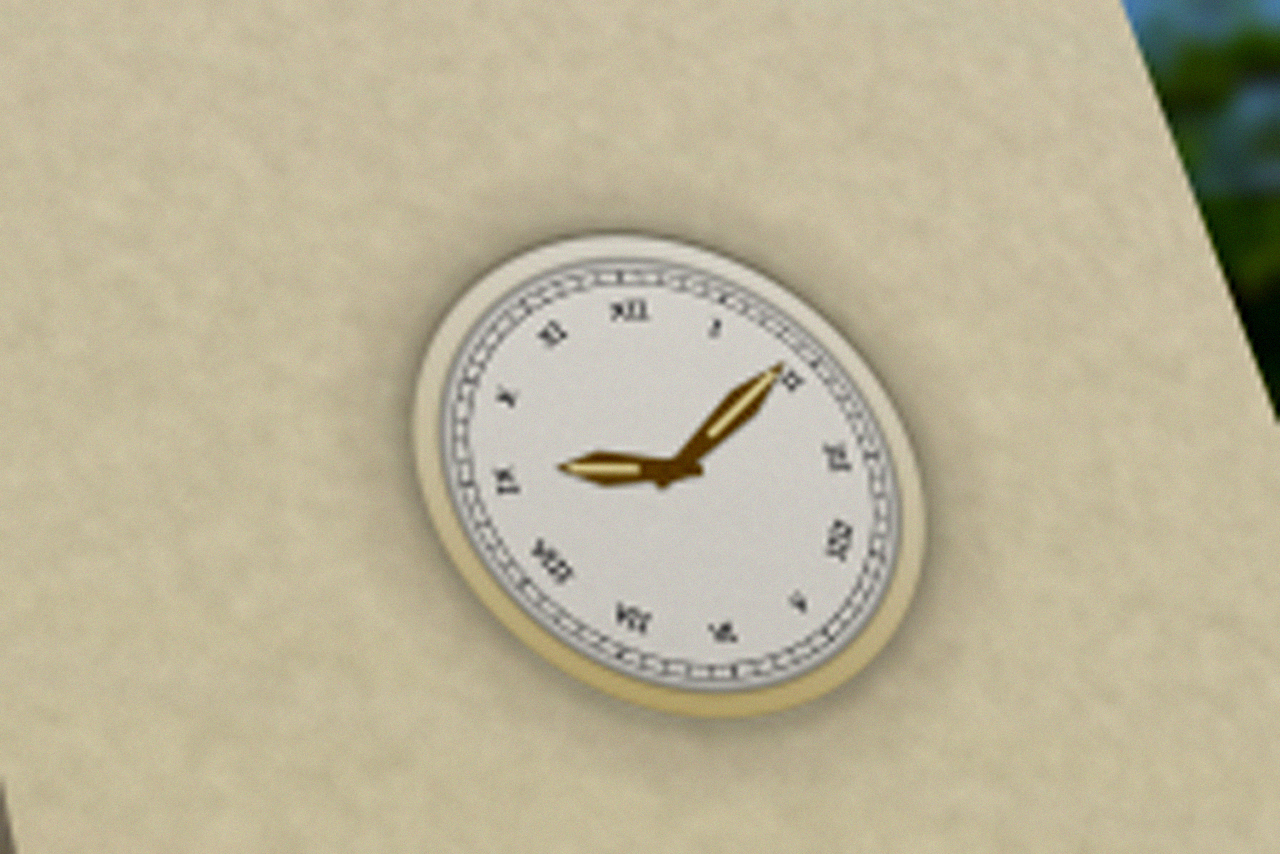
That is 9:09
